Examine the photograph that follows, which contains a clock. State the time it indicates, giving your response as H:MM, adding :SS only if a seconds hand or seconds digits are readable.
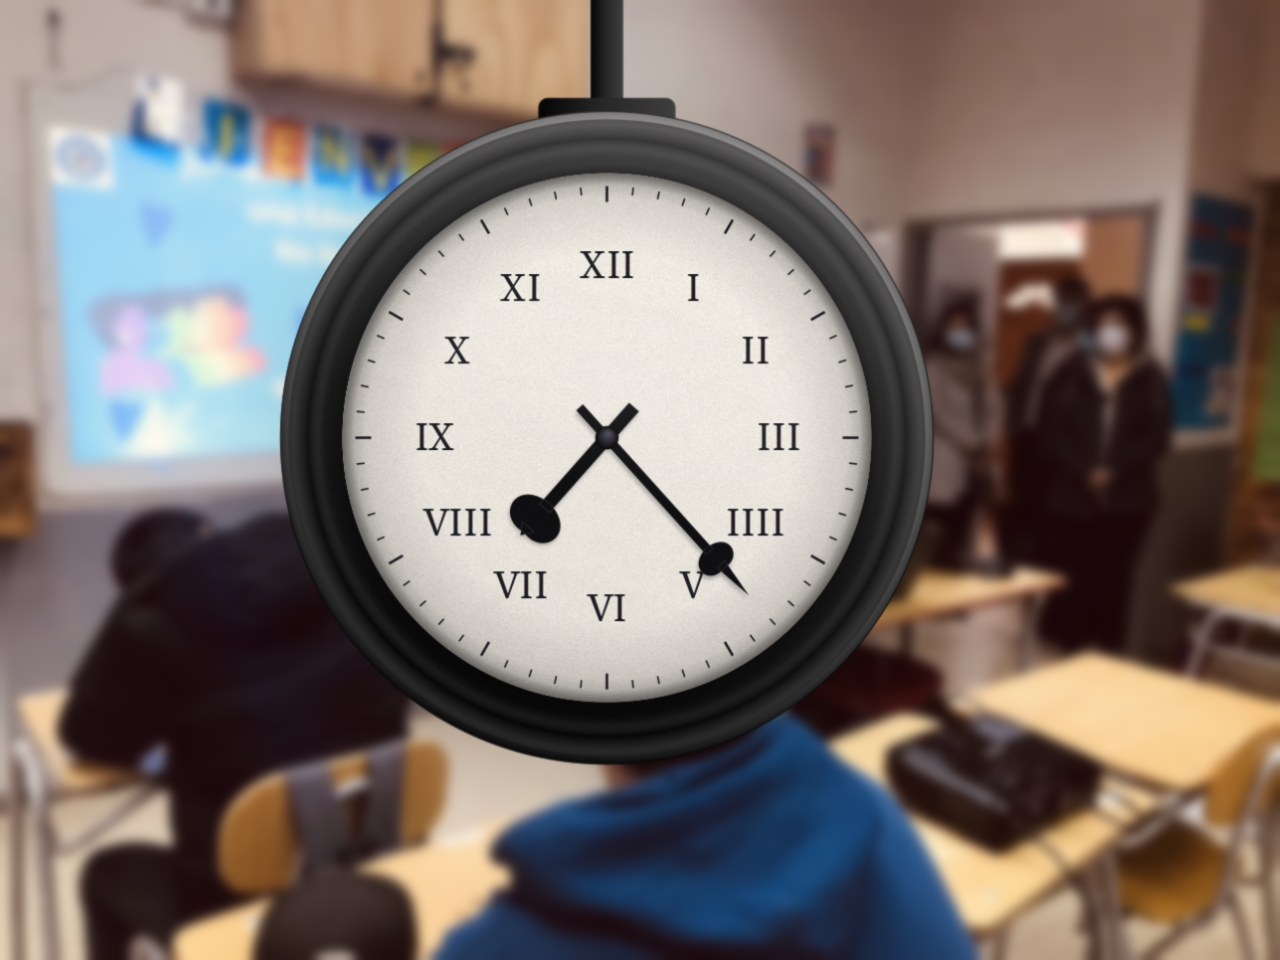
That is 7:23
